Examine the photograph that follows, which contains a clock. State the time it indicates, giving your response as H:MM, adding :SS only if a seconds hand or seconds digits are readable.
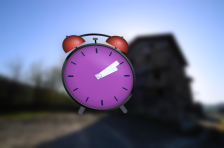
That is 2:09
